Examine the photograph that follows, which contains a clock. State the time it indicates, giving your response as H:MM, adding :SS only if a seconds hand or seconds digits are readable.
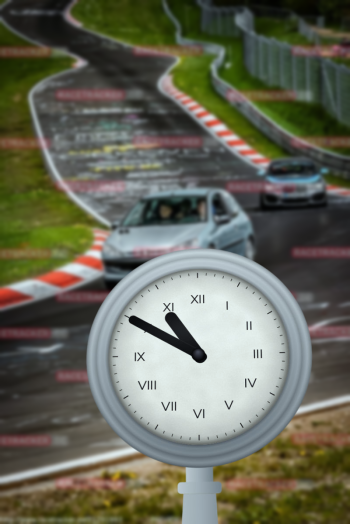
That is 10:50
